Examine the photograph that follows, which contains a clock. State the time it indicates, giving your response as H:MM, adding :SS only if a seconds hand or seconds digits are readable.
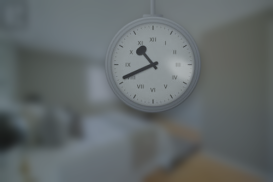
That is 10:41
